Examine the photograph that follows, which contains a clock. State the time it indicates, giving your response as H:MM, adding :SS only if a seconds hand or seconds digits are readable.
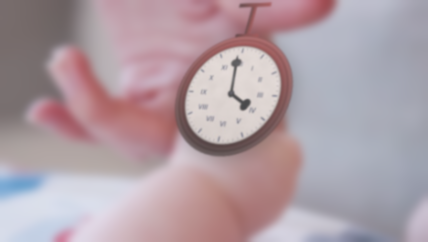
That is 3:59
